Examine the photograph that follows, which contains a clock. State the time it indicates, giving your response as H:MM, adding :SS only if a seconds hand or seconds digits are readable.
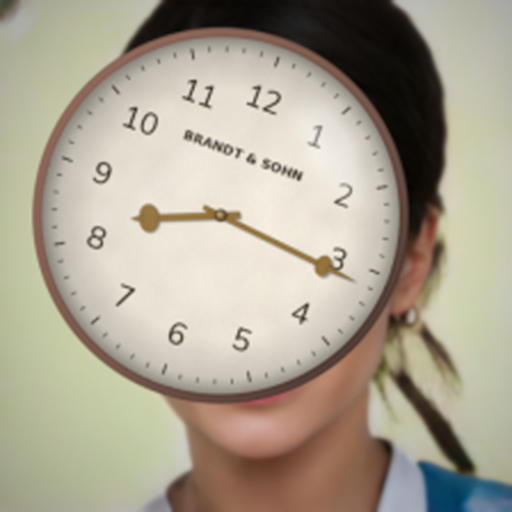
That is 8:16
